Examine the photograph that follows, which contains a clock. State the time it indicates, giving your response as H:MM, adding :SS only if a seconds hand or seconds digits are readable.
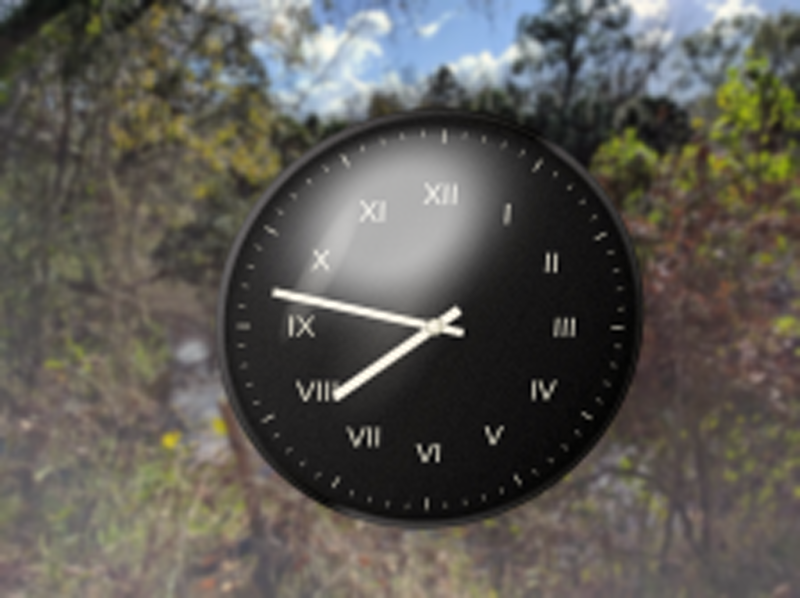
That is 7:47
